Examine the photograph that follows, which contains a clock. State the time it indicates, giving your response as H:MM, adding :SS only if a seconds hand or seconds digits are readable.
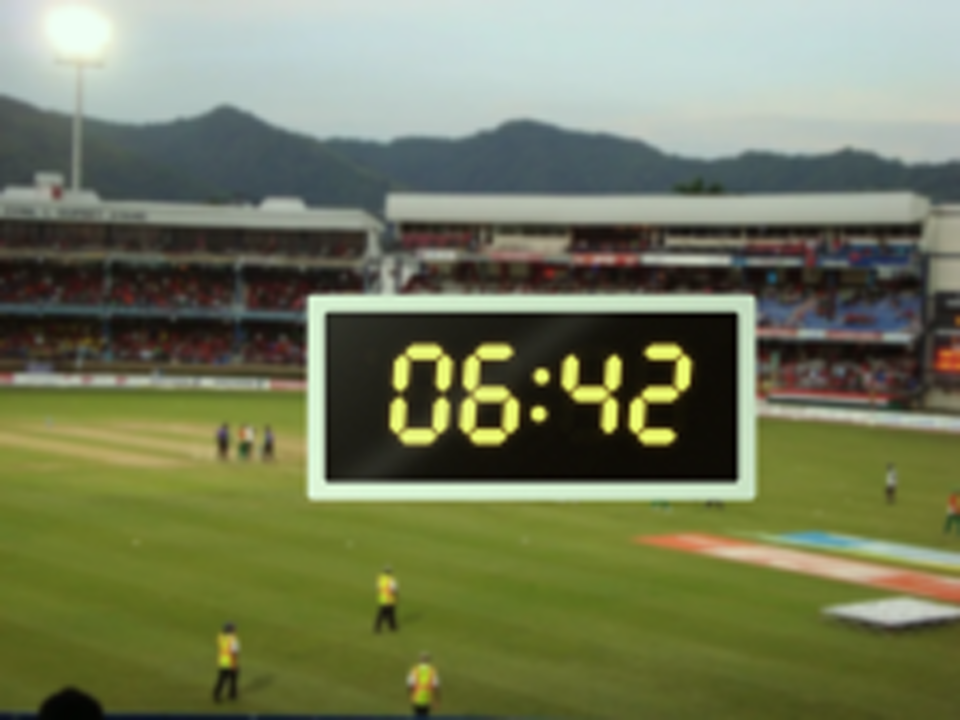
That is 6:42
